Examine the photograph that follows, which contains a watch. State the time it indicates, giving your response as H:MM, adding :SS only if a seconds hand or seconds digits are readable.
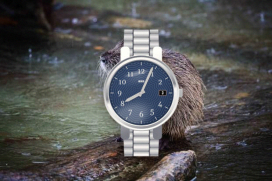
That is 8:04
